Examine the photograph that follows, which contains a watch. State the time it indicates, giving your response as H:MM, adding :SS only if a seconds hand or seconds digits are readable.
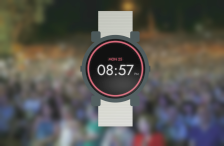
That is 8:57
